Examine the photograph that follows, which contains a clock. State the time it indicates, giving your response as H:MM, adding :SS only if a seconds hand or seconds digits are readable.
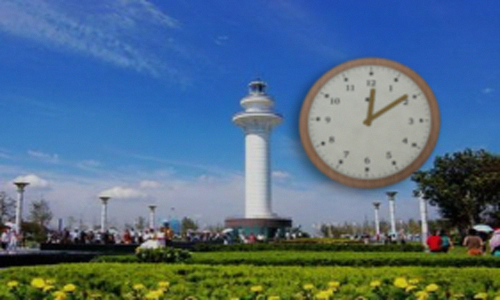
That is 12:09
